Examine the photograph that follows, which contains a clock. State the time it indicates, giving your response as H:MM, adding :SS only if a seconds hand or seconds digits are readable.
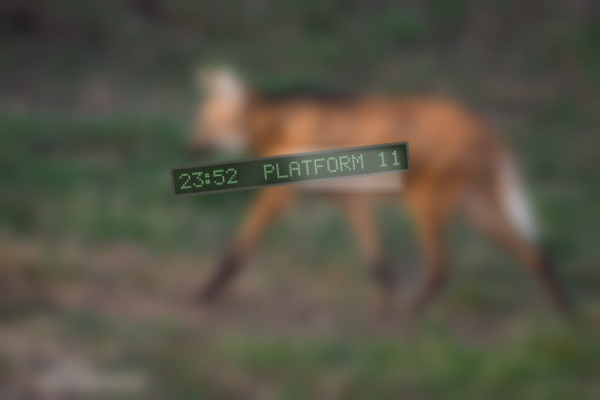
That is 23:52
